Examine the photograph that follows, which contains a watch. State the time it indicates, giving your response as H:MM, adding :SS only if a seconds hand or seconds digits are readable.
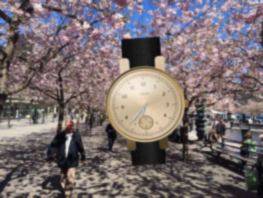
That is 6:37
